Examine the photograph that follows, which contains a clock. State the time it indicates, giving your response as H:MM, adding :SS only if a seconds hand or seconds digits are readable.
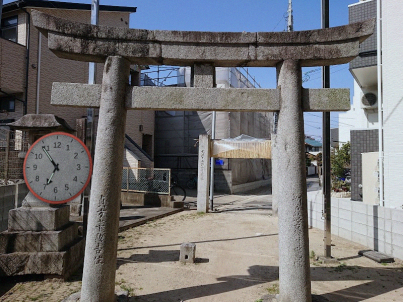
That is 6:54
